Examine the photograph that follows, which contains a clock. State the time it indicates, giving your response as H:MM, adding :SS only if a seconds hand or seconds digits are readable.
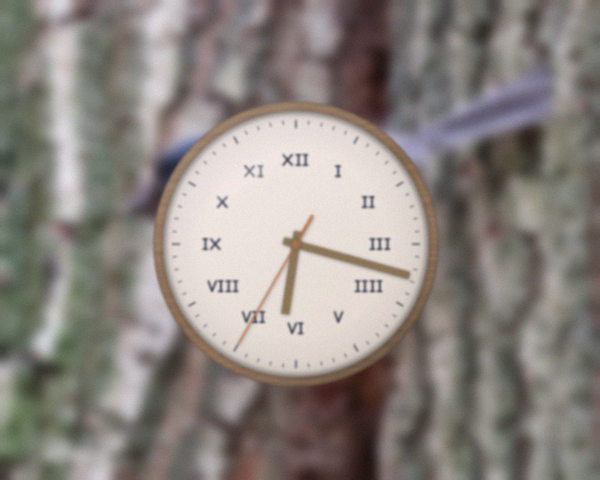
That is 6:17:35
